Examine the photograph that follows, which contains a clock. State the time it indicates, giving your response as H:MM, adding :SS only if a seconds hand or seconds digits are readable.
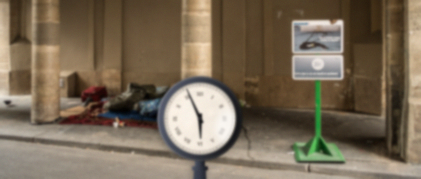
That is 5:56
